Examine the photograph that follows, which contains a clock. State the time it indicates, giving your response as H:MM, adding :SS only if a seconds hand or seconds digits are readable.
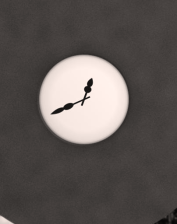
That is 12:41
